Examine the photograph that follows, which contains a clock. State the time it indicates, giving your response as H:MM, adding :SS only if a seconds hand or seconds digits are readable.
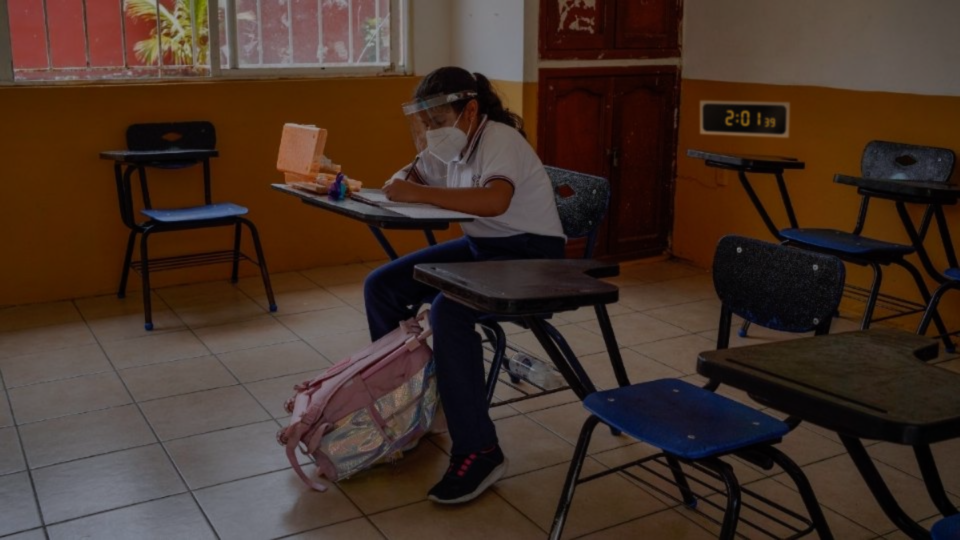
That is 2:01
